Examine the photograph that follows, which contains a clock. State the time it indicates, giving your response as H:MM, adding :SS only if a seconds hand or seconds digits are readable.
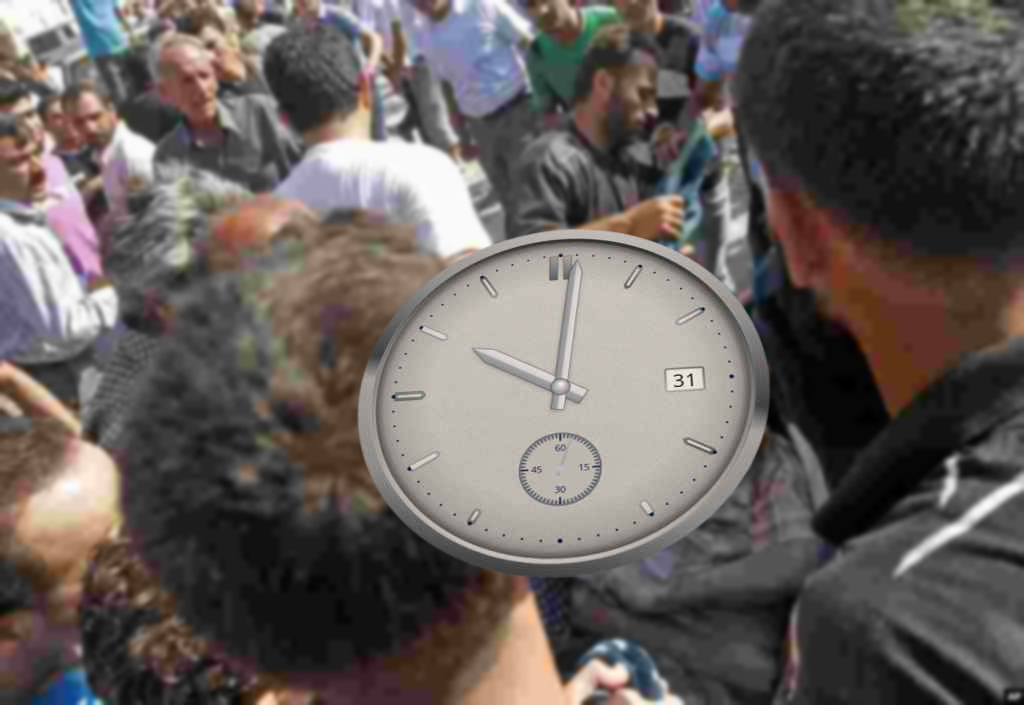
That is 10:01:03
